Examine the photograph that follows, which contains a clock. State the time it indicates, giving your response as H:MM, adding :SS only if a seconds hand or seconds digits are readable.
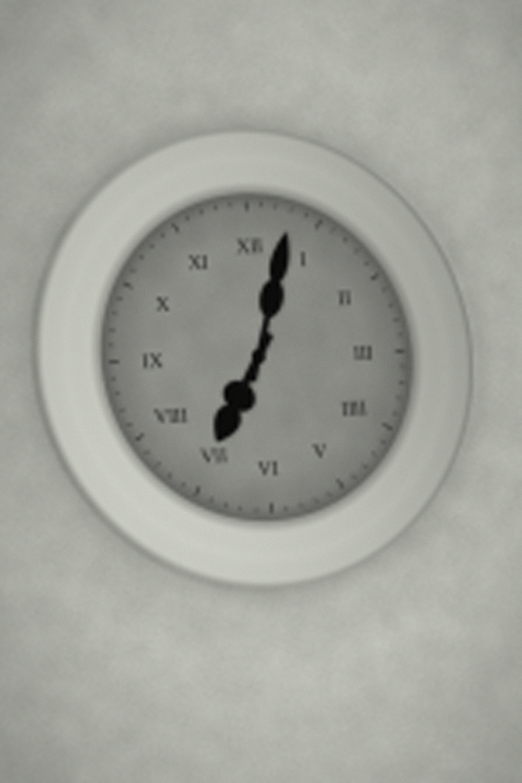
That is 7:03
